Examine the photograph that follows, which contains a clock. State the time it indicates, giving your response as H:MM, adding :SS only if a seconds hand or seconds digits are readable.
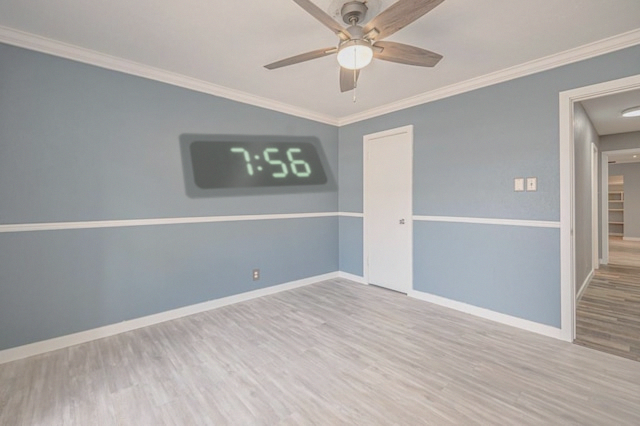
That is 7:56
